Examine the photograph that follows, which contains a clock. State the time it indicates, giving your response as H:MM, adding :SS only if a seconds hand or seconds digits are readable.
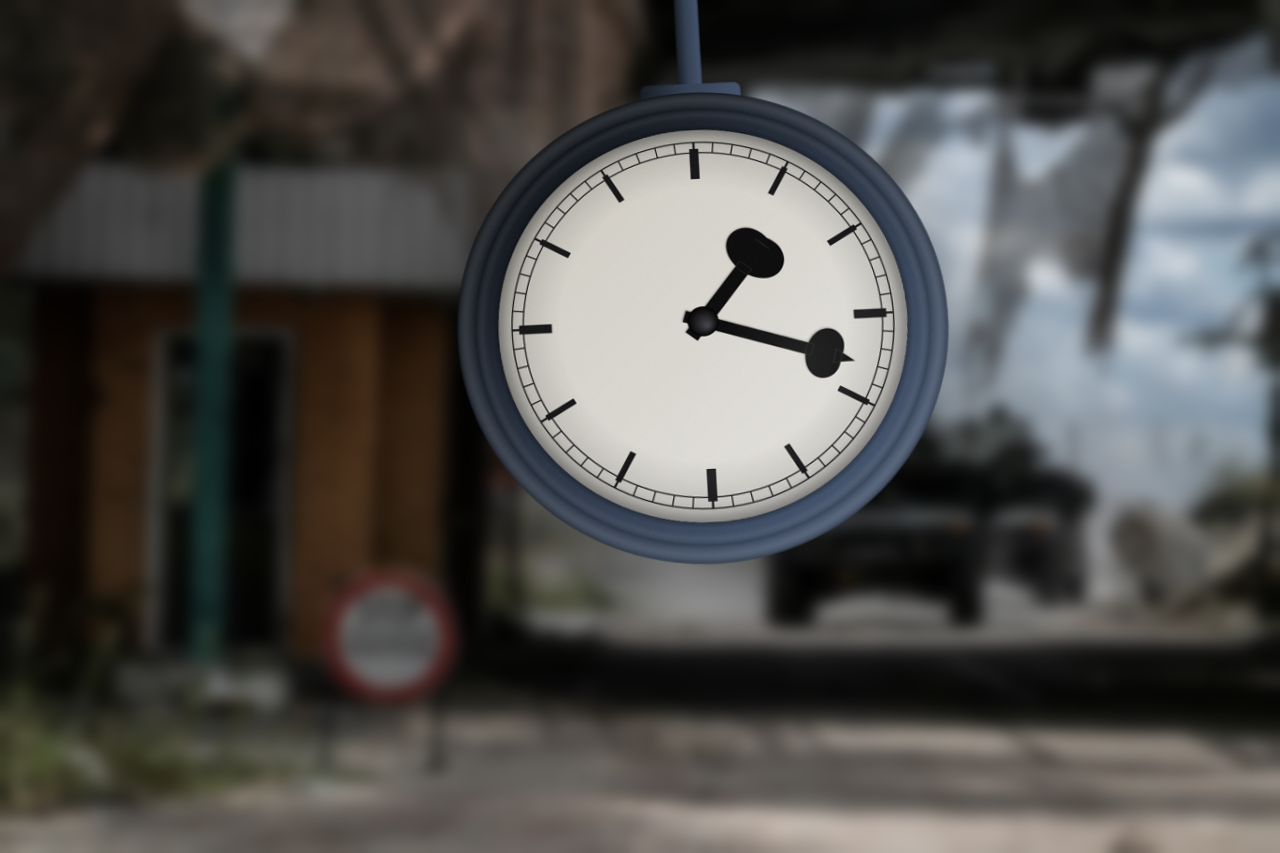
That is 1:18
